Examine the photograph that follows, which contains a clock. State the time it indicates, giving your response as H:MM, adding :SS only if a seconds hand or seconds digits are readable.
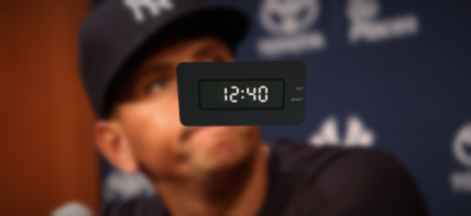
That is 12:40
